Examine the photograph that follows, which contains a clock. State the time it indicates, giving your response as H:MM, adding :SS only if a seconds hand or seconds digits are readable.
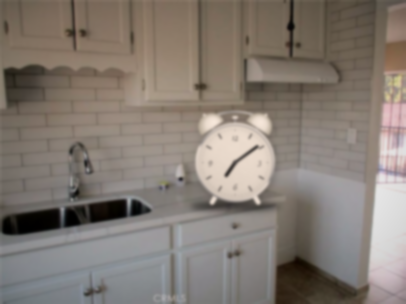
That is 7:09
